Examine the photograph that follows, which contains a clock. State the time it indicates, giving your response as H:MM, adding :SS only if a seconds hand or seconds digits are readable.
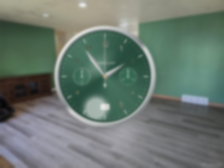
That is 1:54
